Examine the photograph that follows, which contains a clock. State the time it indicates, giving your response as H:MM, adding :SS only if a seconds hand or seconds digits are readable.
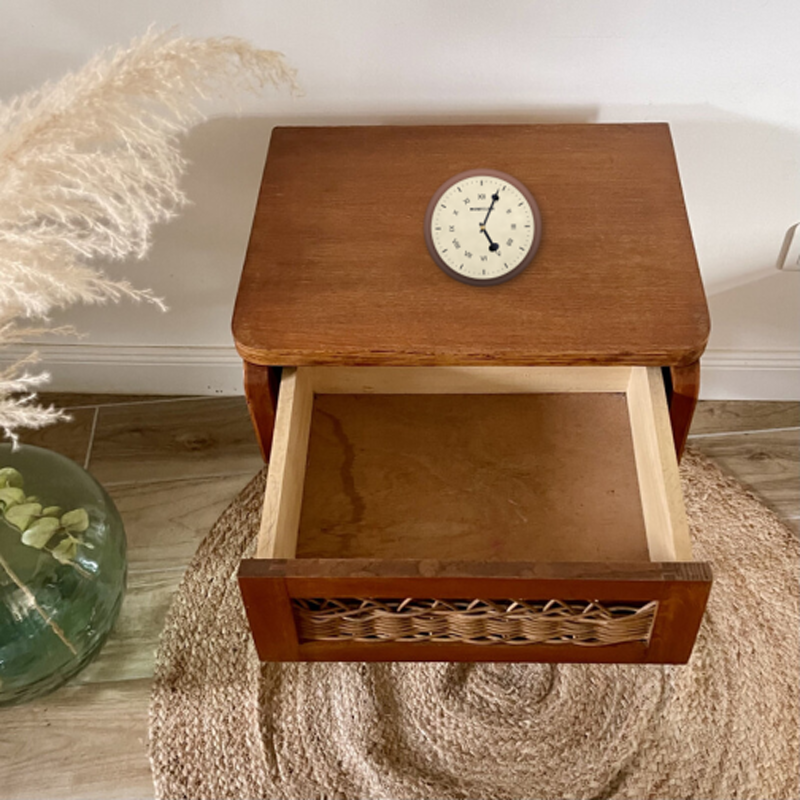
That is 5:04
